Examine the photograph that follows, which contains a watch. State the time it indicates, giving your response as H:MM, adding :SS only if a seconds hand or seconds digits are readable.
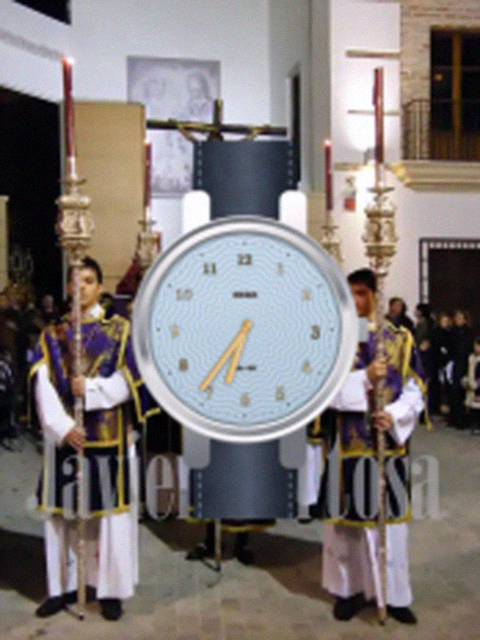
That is 6:36
